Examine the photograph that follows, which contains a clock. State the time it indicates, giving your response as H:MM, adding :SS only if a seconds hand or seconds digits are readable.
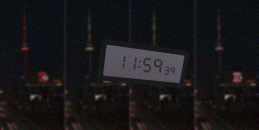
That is 11:59:39
